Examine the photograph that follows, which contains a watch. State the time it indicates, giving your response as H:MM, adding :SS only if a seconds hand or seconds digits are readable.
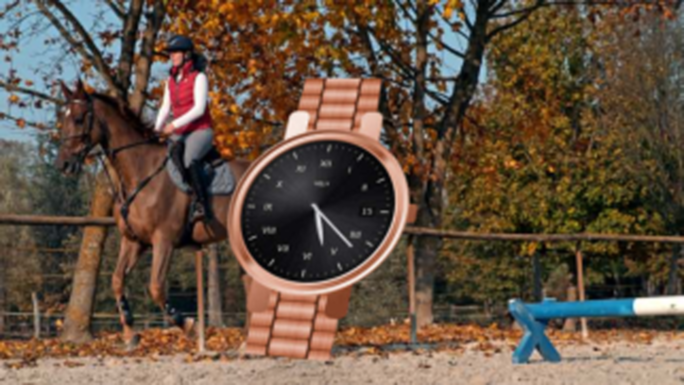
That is 5:22
